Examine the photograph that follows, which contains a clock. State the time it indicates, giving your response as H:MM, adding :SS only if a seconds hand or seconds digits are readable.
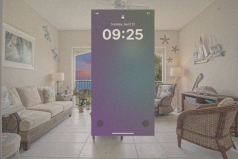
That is 9:25
